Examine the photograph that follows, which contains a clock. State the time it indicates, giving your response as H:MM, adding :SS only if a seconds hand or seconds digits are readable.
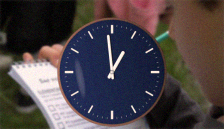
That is 12:59
